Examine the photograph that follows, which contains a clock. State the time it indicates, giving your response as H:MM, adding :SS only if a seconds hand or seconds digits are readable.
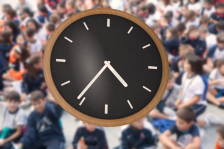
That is 4:36
